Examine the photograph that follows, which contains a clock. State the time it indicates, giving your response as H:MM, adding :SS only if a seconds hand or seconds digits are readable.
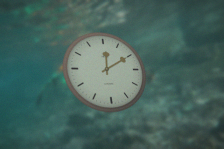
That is 12:10
